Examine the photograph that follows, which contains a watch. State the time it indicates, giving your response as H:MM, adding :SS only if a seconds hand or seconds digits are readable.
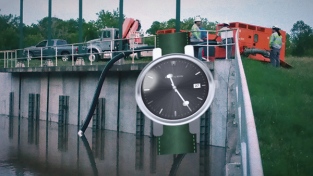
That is 11:25
